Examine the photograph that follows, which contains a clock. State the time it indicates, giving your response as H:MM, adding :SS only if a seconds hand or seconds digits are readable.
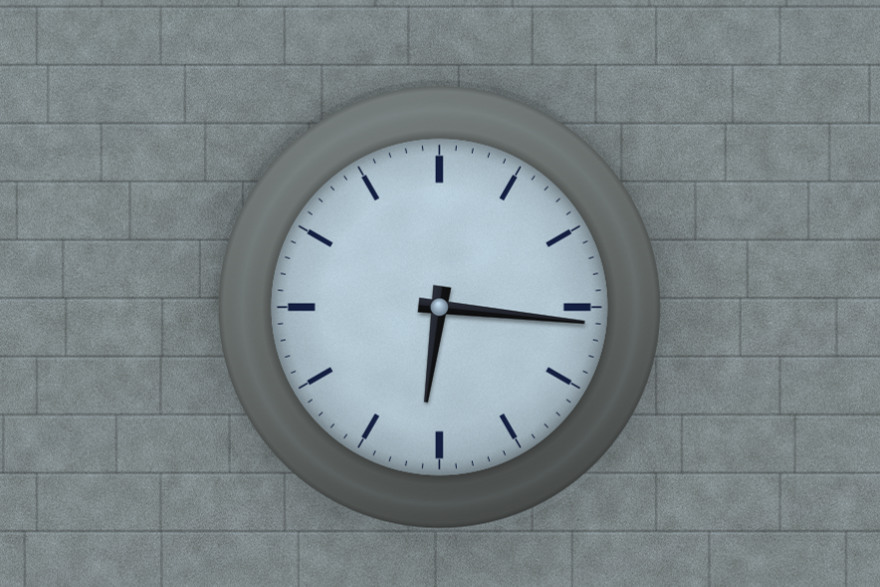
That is 6:16
